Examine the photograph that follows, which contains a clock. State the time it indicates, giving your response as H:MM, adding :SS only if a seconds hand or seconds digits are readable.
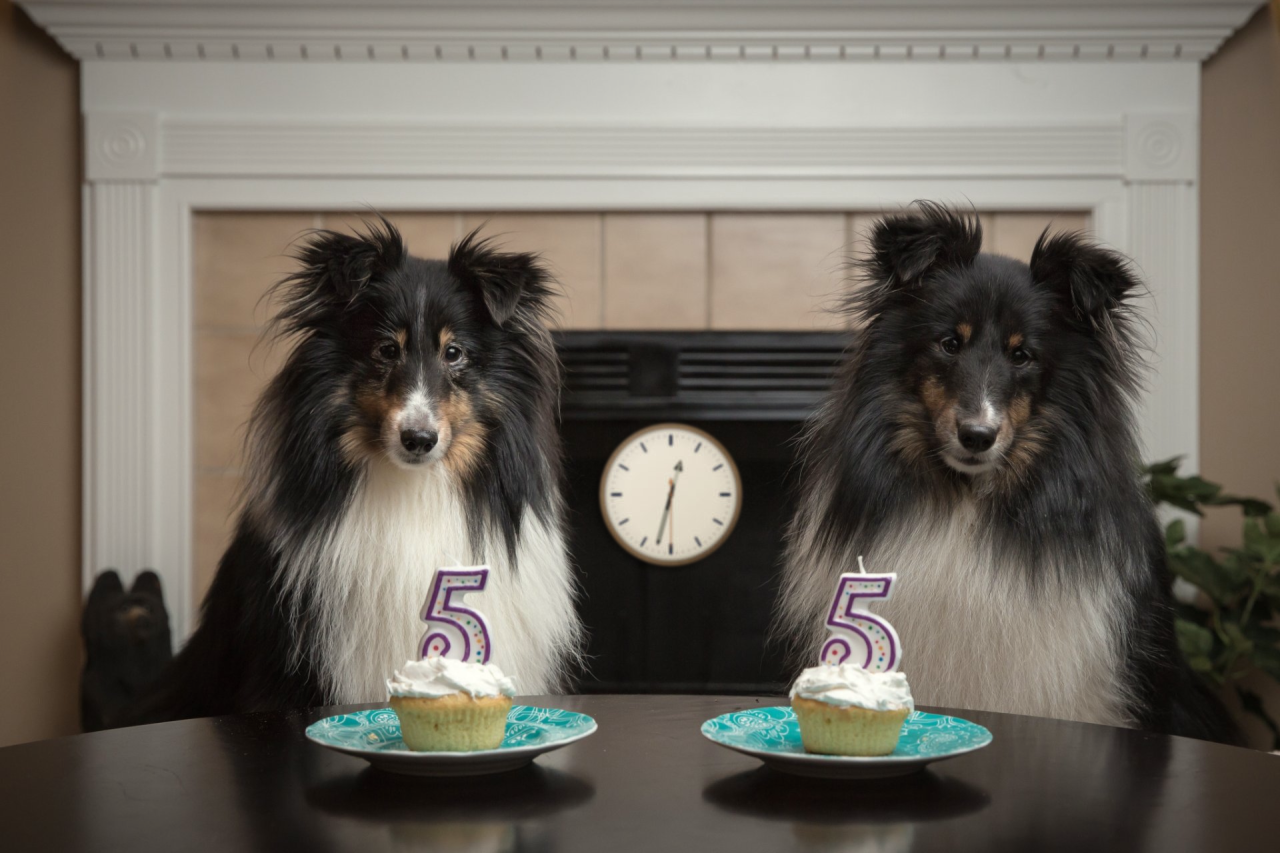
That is 12:32:30
